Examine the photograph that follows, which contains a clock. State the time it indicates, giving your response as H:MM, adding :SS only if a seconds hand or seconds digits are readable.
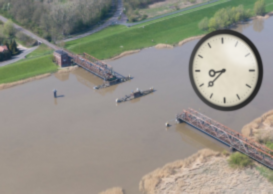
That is 8:38
